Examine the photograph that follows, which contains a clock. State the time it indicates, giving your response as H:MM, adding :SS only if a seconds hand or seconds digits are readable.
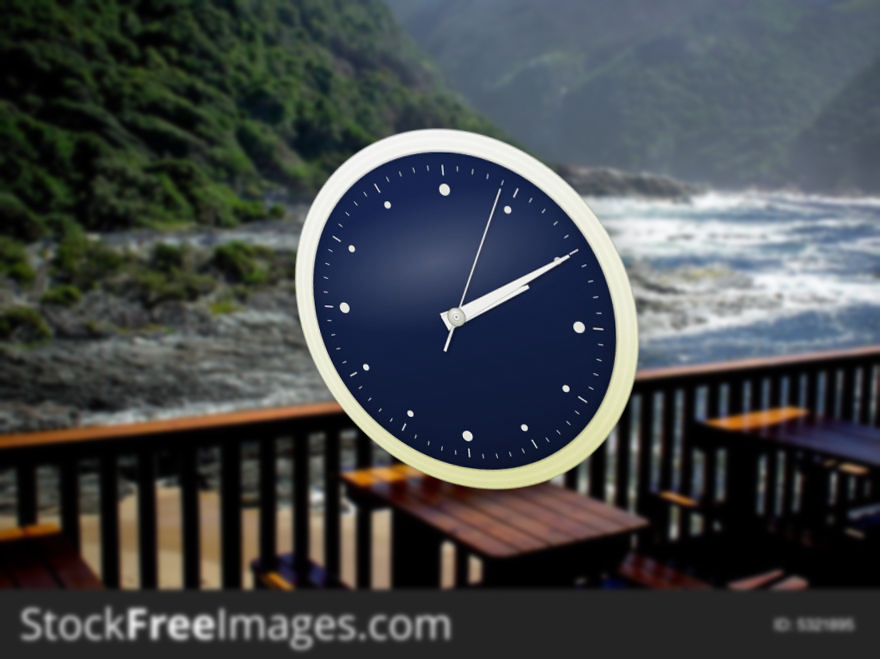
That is 2:10:04
